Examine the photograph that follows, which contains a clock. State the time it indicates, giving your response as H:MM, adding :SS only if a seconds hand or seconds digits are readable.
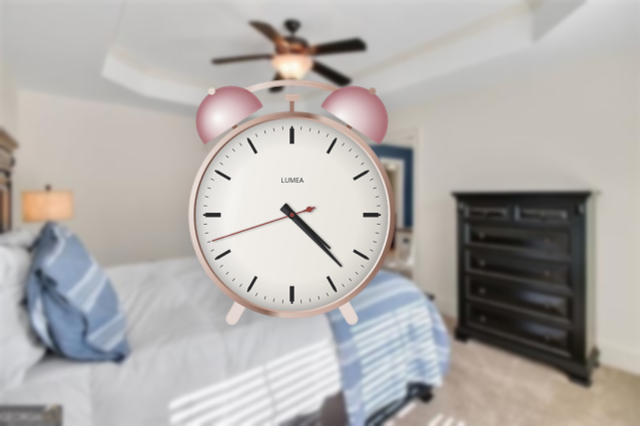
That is 4:22:42
